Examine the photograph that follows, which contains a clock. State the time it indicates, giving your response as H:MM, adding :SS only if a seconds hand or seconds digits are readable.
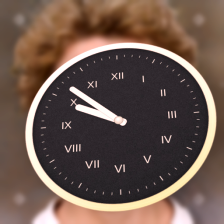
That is 9:52
